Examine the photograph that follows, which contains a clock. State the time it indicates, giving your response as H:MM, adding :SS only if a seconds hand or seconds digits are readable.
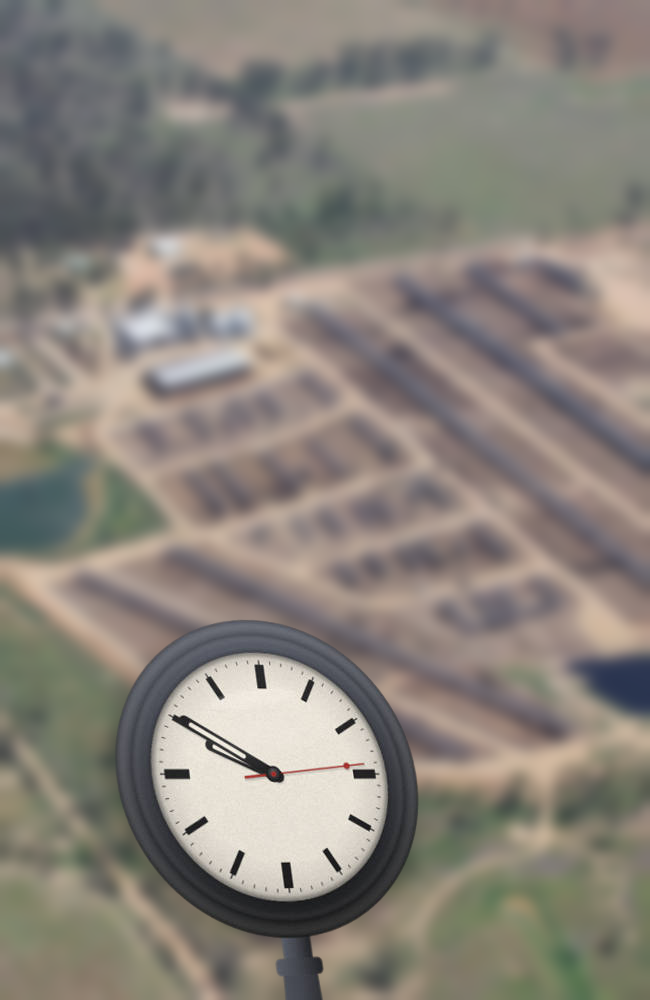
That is 9:50:14
